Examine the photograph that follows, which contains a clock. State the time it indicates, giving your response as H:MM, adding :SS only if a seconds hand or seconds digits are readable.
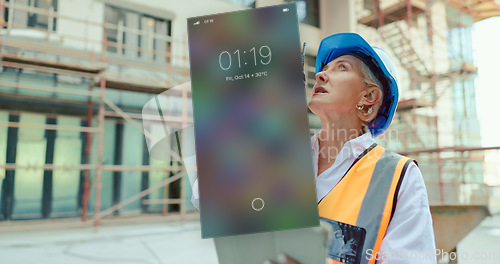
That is 1:19
